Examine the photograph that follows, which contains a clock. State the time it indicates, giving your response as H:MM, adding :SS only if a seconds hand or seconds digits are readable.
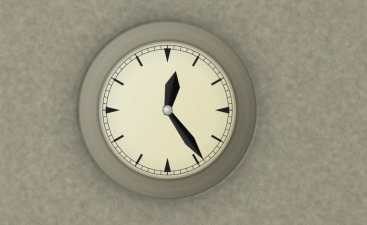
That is 12:24
